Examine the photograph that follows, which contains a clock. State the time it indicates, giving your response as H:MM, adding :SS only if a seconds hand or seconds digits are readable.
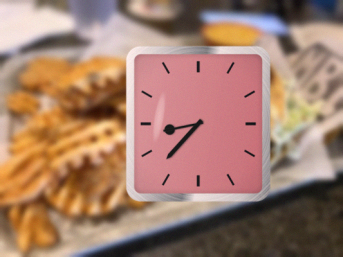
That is 8:37
